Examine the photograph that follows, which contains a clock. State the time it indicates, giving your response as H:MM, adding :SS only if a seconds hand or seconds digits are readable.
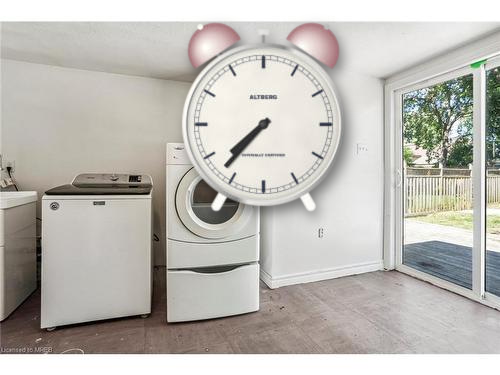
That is 7:37
